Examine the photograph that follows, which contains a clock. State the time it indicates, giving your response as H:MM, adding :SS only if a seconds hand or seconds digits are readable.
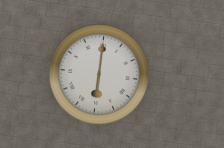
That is 6:00
